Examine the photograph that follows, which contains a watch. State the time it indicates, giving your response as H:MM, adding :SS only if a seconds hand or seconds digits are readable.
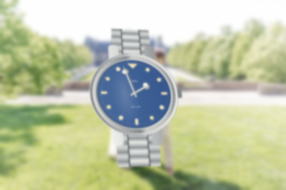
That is 1:57
